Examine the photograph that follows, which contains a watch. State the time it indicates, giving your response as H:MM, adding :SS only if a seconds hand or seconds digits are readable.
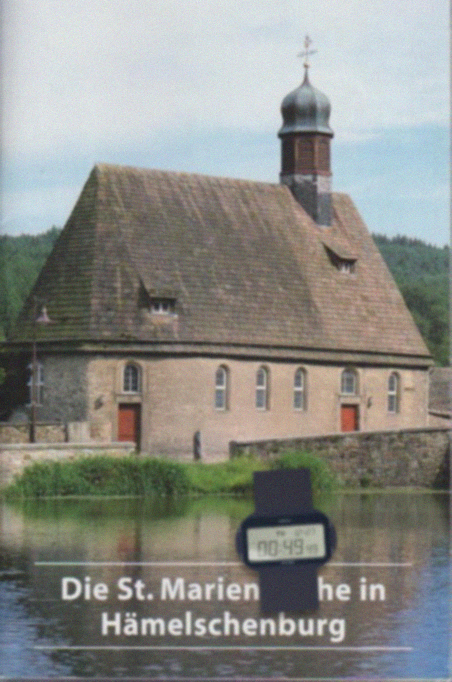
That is 0:49
